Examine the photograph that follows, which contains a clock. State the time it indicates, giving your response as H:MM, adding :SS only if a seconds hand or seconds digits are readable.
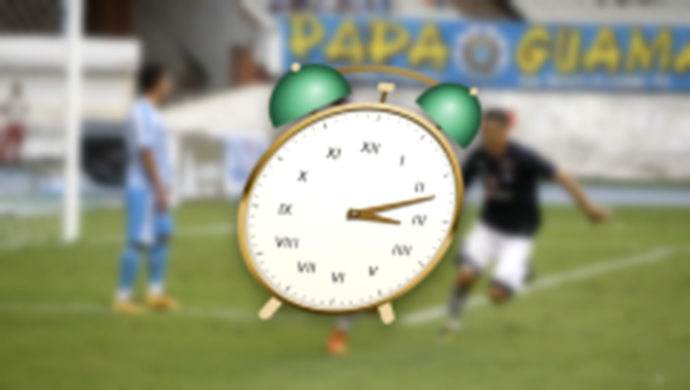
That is 3:12
